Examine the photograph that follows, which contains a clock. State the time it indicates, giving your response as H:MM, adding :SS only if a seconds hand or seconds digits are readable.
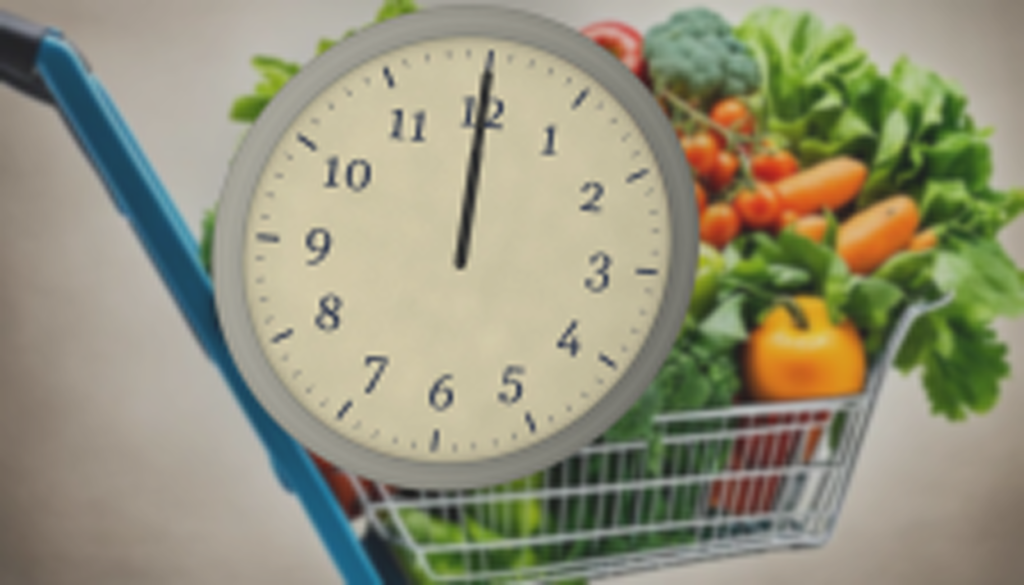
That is 12:00
